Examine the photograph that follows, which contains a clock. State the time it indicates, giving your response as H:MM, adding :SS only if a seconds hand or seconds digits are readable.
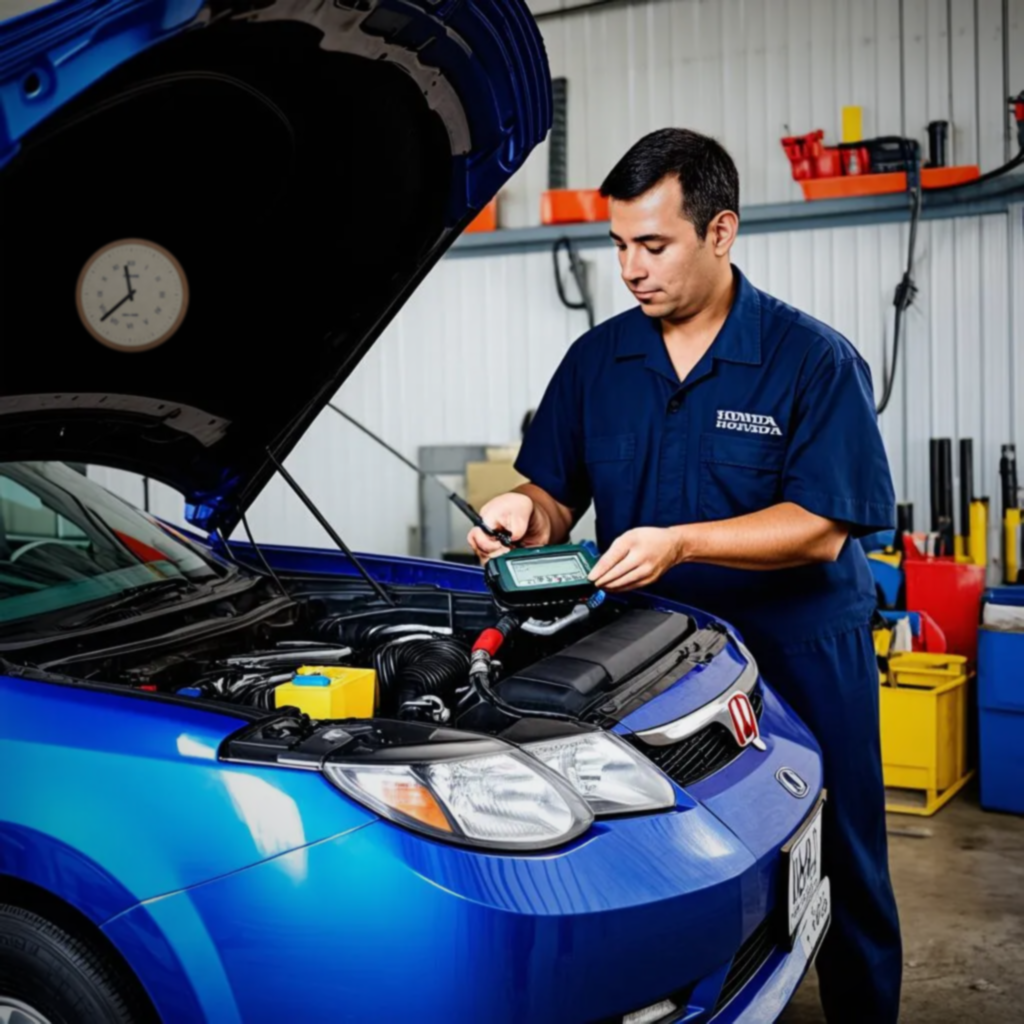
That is 11:38
